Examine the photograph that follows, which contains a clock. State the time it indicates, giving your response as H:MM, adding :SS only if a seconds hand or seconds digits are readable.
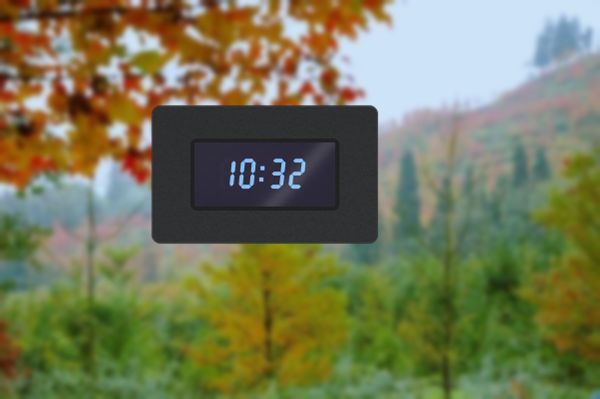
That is 10:32
